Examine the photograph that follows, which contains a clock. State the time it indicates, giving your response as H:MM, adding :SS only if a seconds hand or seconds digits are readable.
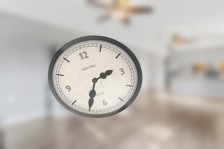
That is 2:35
